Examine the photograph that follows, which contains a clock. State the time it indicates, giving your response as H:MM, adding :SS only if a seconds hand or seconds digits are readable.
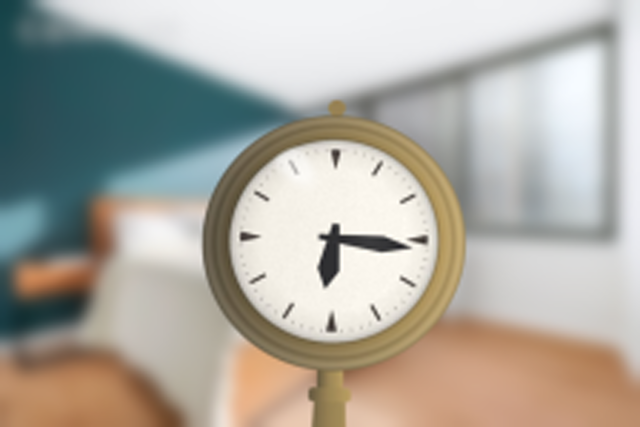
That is 6:16
